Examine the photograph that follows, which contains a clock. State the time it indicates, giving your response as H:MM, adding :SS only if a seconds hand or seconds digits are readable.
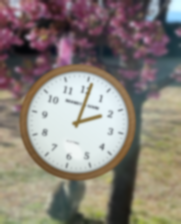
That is 2:01
